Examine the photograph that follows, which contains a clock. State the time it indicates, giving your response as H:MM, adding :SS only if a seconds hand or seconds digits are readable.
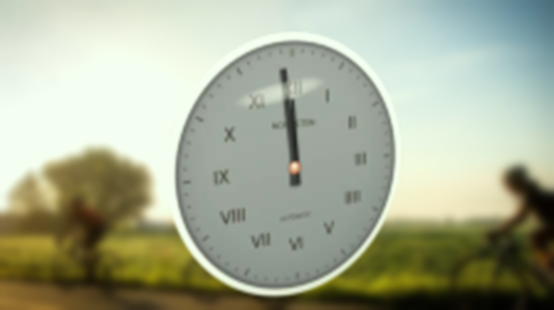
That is 11:59
